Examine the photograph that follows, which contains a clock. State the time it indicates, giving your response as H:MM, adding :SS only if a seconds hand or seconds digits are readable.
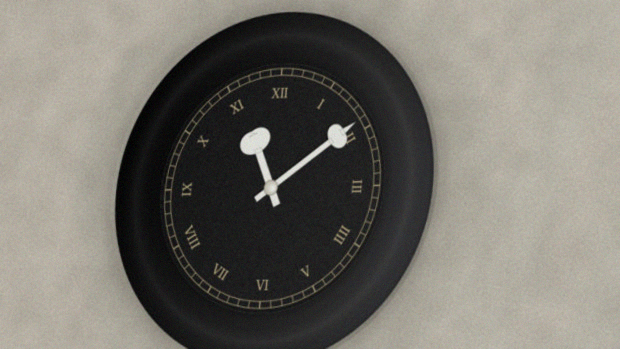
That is 11:09
